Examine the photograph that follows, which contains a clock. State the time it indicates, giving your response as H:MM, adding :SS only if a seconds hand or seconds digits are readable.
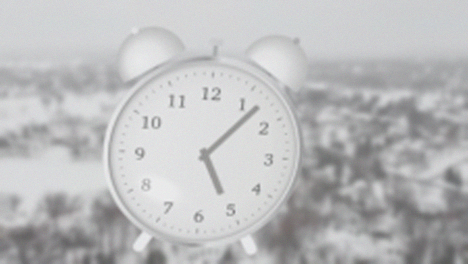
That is 5:07
